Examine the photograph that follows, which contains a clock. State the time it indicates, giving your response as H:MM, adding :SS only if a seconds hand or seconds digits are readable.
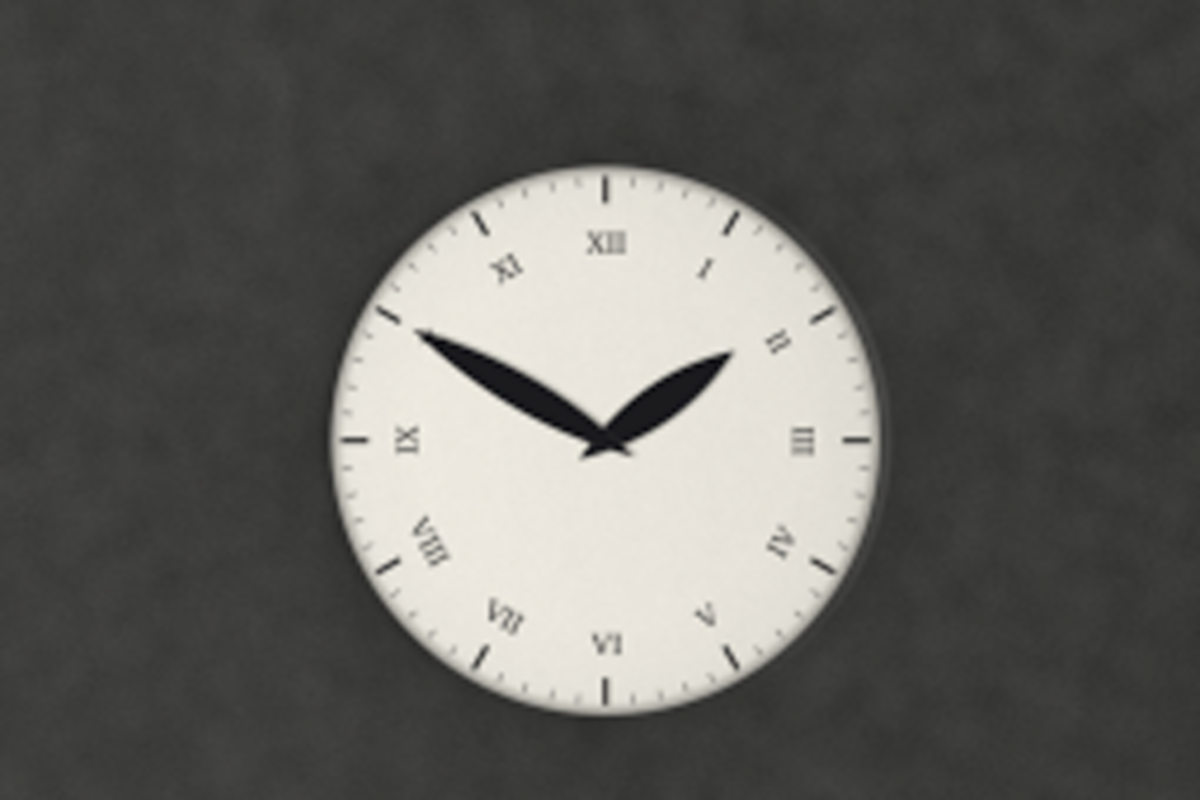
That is 1:50
